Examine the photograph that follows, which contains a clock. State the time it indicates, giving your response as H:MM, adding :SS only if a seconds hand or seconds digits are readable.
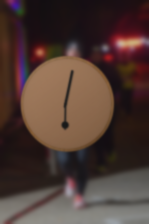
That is 6:02
